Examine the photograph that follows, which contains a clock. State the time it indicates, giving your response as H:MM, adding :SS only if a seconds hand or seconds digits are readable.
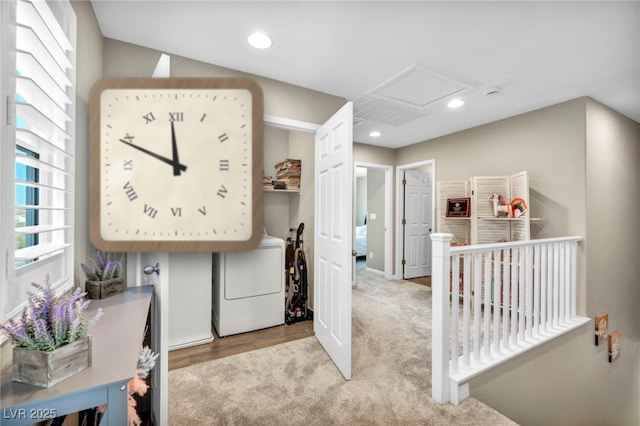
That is 11:49
